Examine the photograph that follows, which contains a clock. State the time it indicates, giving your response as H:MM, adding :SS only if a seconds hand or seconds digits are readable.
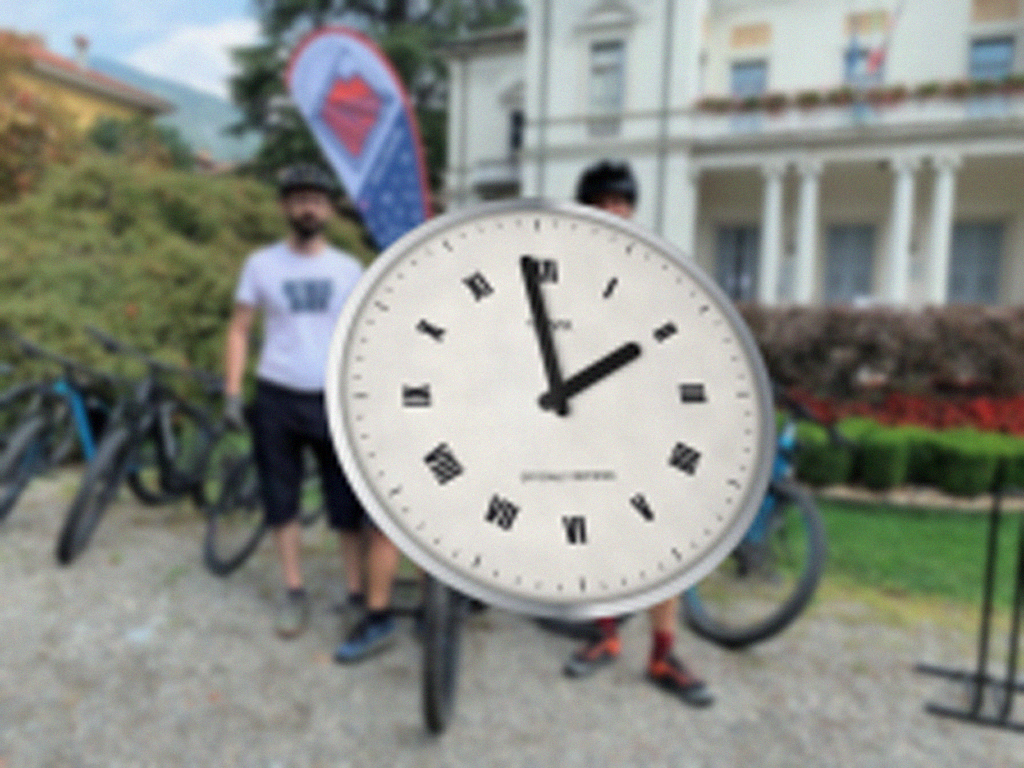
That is 1:59
